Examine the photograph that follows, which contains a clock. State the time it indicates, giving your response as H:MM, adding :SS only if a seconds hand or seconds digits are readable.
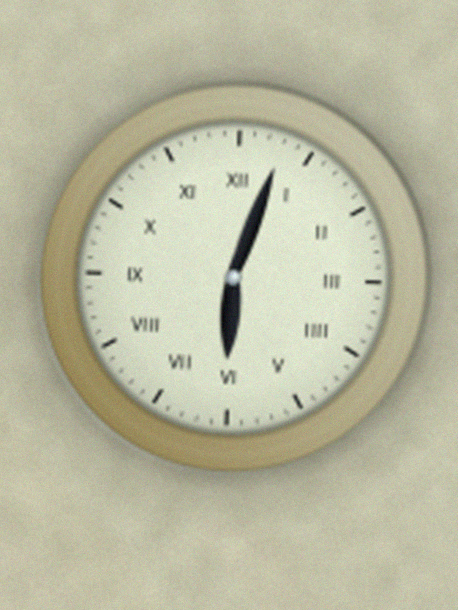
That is 6:03
